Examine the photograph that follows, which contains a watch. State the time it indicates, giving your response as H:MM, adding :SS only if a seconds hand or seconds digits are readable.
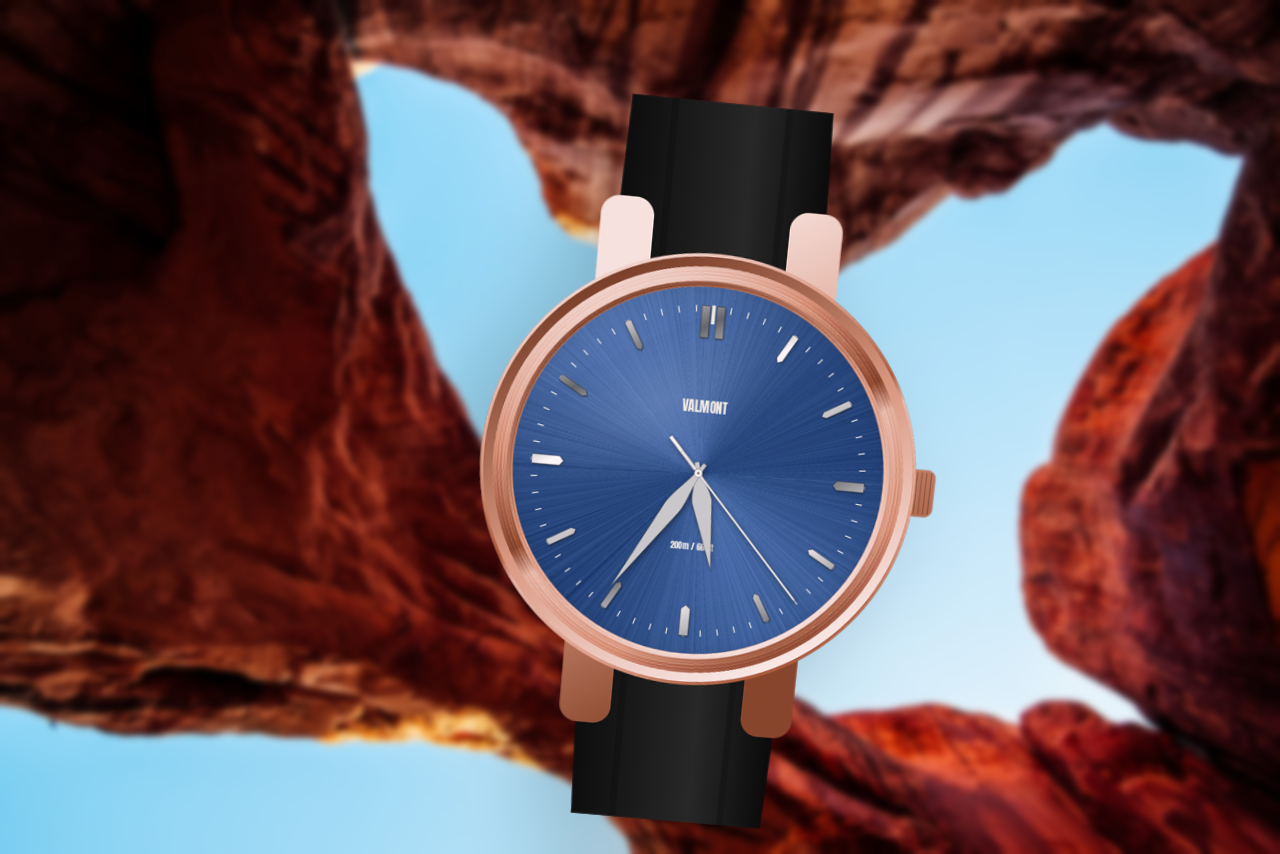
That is 5:35:23
